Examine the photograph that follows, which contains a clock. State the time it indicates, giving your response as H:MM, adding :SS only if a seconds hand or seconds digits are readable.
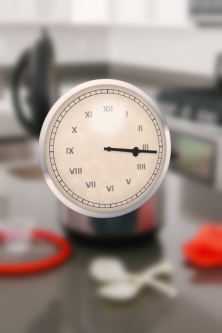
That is 3:16
